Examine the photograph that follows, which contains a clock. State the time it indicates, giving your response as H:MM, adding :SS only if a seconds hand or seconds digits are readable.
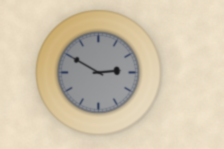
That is 2:50
